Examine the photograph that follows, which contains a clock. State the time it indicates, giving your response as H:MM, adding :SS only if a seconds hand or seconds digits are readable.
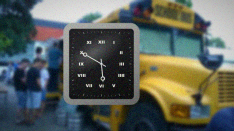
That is 5:50
